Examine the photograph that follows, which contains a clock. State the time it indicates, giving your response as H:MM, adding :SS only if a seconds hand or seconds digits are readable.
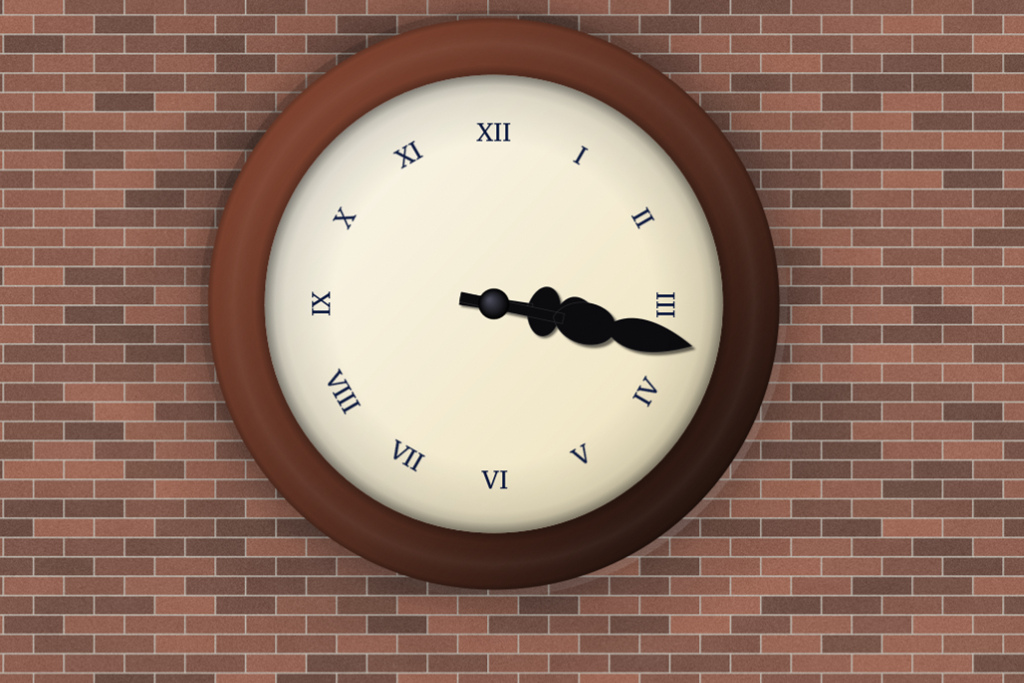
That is 3:17
